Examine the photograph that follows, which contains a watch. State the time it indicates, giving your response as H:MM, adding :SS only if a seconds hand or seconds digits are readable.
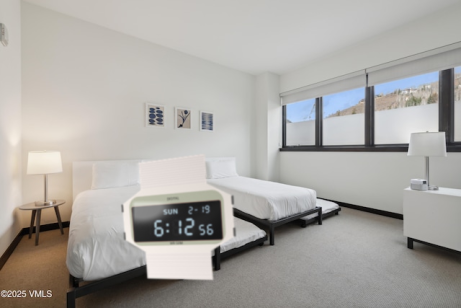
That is 6:12:56
